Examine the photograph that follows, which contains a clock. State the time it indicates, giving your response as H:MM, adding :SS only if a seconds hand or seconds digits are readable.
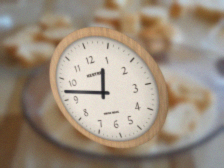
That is 12:47
